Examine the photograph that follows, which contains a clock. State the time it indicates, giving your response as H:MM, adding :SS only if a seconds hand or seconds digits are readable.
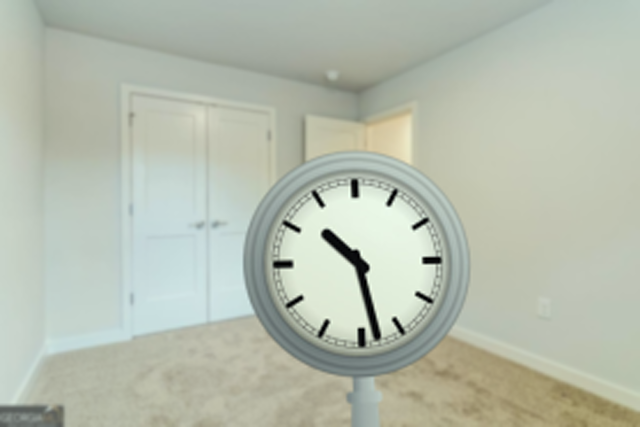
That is 10:28
